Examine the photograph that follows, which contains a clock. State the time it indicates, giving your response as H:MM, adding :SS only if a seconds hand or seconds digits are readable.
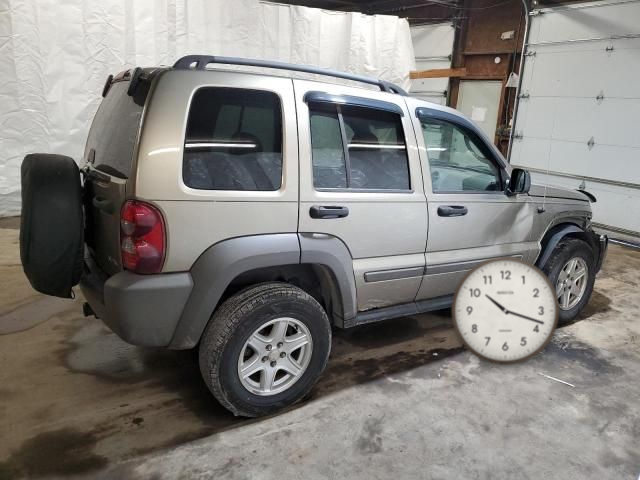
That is 10:18
